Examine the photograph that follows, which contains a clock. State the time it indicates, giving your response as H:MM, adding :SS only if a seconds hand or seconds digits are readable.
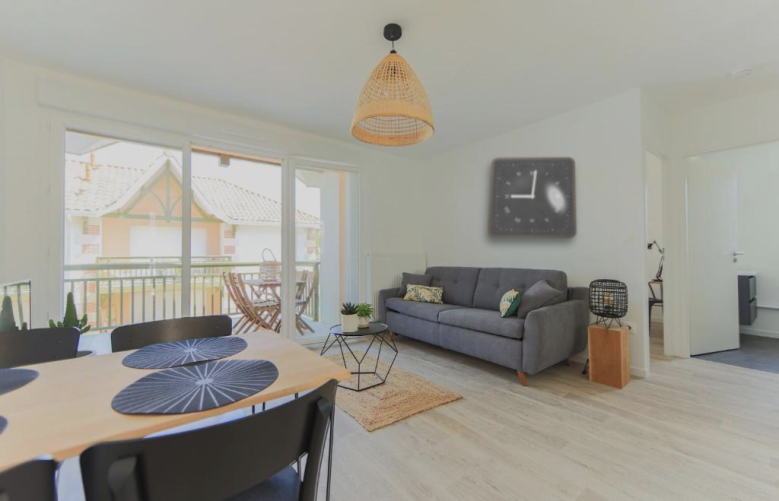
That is 9:01
